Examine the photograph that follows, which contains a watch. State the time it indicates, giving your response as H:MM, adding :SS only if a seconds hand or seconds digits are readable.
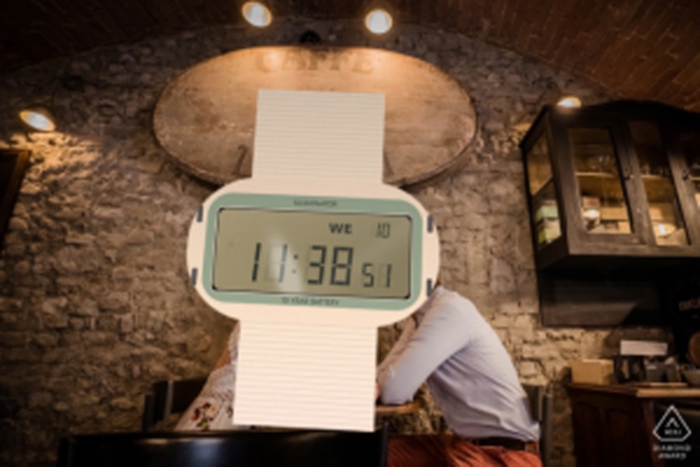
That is 11:38:51
